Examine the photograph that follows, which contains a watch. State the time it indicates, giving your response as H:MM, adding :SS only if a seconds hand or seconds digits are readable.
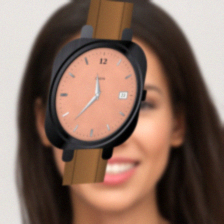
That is 11:37
